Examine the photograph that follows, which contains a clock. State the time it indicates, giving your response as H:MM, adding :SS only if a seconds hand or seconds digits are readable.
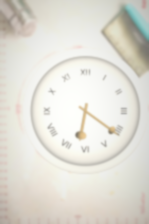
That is 6:21
